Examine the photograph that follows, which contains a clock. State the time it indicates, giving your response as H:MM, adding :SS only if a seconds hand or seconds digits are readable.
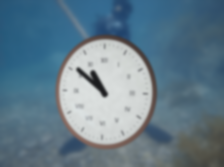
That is 10:51
